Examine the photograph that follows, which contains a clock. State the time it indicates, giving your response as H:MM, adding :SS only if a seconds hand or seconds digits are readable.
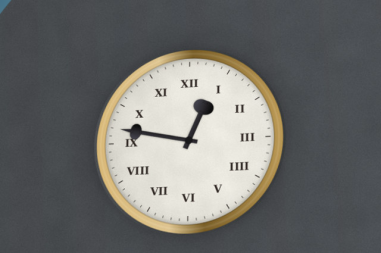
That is 12:47
